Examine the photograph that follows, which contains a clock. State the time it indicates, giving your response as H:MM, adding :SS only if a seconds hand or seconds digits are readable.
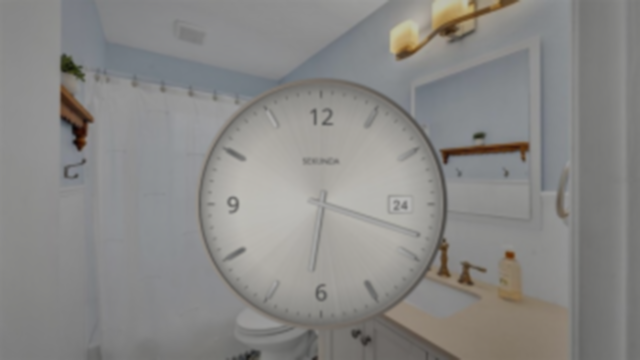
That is 6:18
